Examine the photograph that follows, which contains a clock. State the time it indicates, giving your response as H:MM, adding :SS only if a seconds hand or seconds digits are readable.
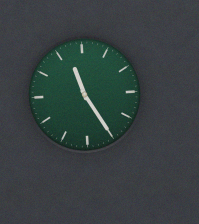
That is 11:25
